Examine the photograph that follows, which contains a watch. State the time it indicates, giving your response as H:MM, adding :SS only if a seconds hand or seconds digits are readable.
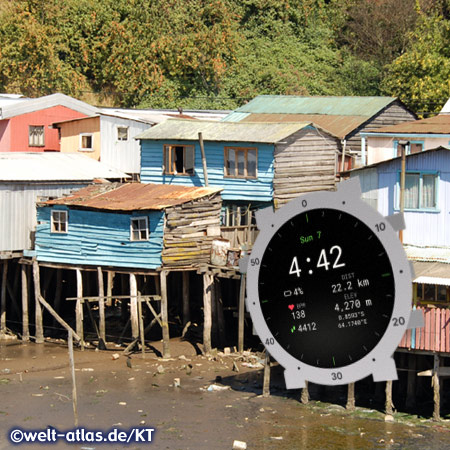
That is 4:42
